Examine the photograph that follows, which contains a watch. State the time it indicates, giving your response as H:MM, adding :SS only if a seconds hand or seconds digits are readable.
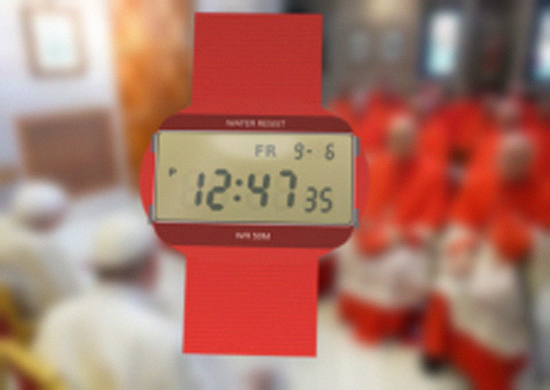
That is 12:47:35
